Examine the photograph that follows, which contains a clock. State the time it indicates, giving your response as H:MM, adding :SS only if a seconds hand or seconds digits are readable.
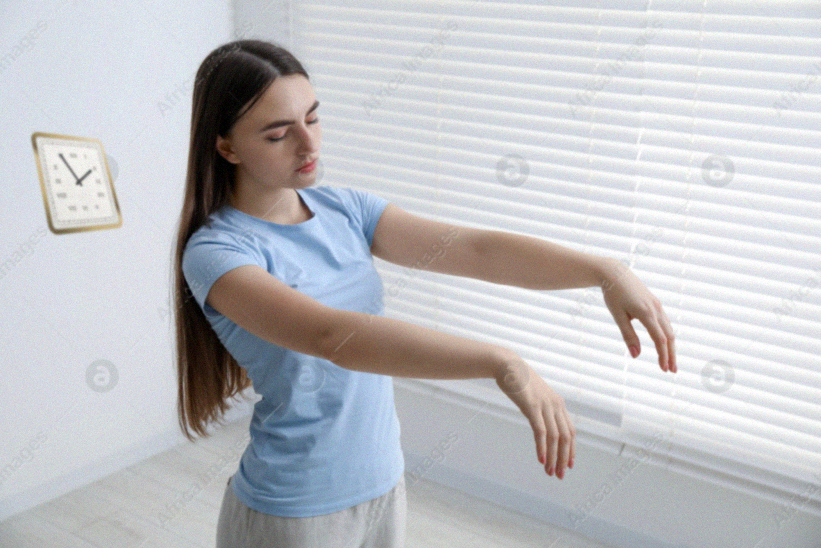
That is 1:55
